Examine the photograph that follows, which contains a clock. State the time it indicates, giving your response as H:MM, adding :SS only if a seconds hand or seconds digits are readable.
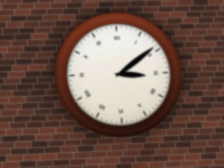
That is 3:09
